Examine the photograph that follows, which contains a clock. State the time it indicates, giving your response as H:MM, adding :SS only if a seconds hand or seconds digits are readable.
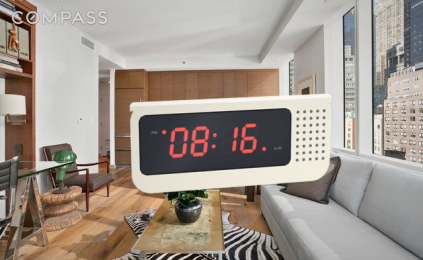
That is 8:16
